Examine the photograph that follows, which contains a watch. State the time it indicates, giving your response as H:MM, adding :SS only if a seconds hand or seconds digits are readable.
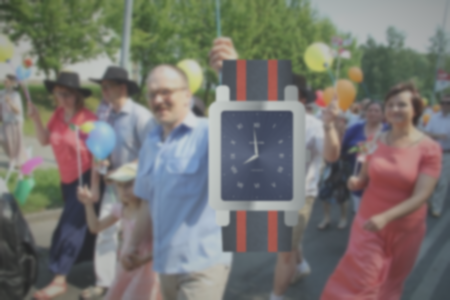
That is 7:59
